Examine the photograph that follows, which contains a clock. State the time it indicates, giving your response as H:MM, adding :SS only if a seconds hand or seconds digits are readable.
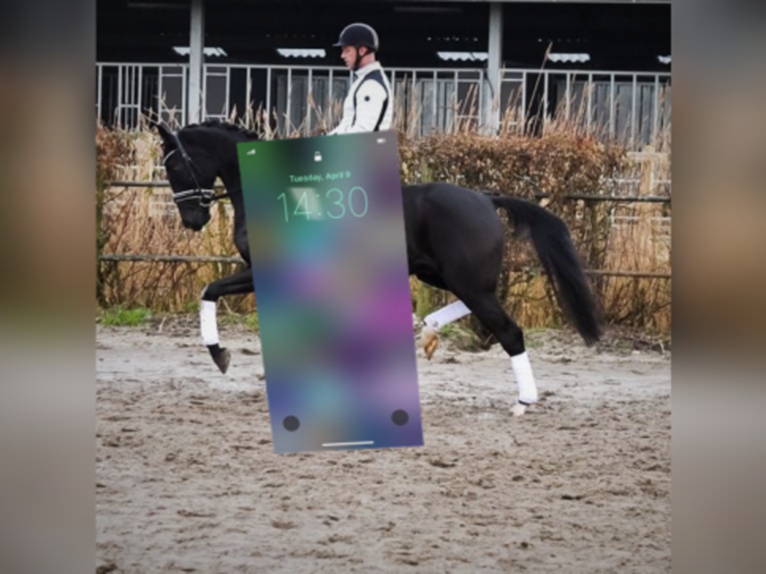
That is 14:30
